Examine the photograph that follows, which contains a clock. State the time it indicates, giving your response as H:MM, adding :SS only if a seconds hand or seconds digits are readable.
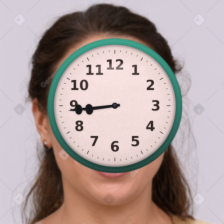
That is 8:44
